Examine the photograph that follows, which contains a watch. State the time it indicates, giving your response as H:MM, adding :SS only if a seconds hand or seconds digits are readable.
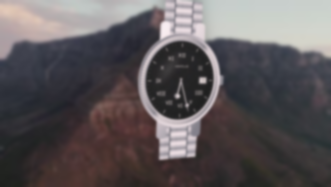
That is 6:27
